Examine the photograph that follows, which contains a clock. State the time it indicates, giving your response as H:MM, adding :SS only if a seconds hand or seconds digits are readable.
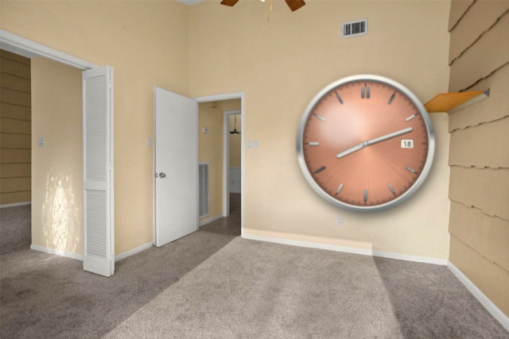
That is 8:12
